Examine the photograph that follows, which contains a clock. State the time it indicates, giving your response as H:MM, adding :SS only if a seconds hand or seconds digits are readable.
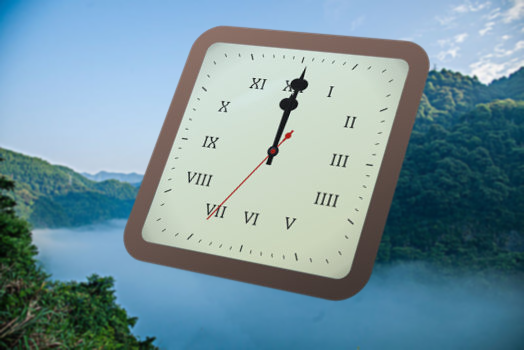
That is 12:00:35
